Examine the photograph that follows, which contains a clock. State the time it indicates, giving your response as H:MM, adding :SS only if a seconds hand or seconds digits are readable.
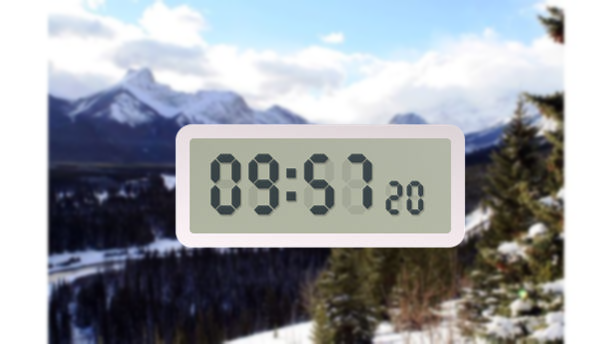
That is 9:57:20
